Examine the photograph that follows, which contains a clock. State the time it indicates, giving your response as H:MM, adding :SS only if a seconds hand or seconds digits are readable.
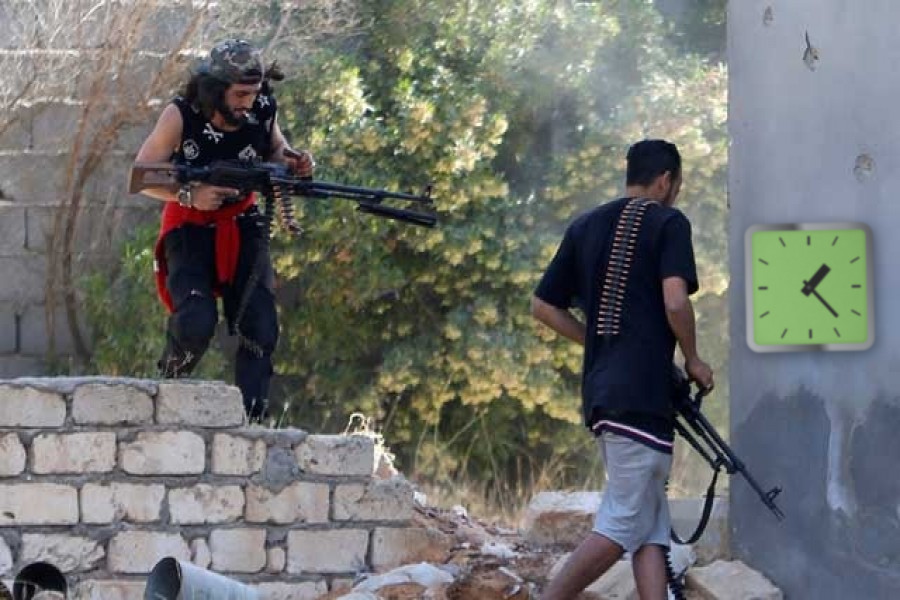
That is 1:23
